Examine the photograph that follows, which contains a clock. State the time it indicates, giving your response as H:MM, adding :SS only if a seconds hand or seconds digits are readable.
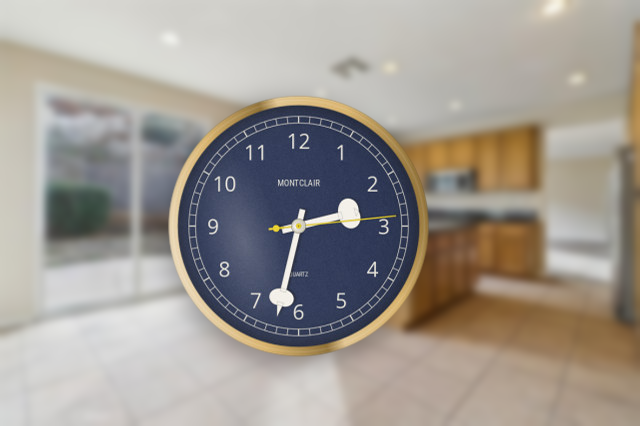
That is 2:32:14
